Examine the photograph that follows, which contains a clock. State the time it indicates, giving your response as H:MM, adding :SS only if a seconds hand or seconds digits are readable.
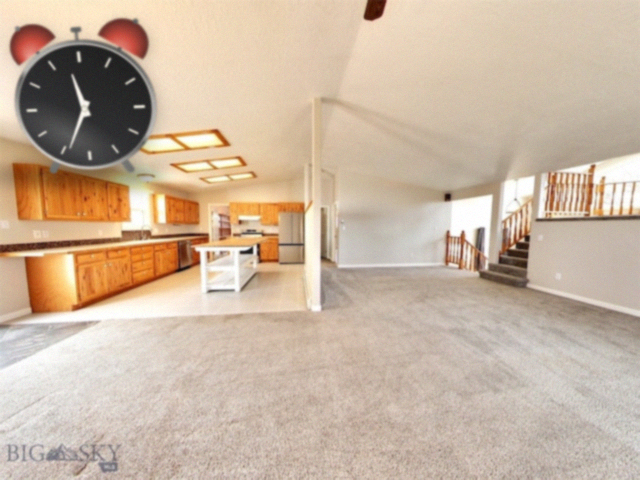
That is 11:34
